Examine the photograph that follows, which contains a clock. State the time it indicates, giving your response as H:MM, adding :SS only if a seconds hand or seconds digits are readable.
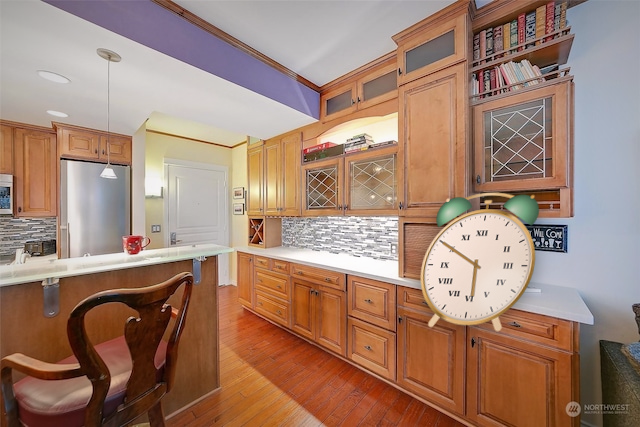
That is 5:50
